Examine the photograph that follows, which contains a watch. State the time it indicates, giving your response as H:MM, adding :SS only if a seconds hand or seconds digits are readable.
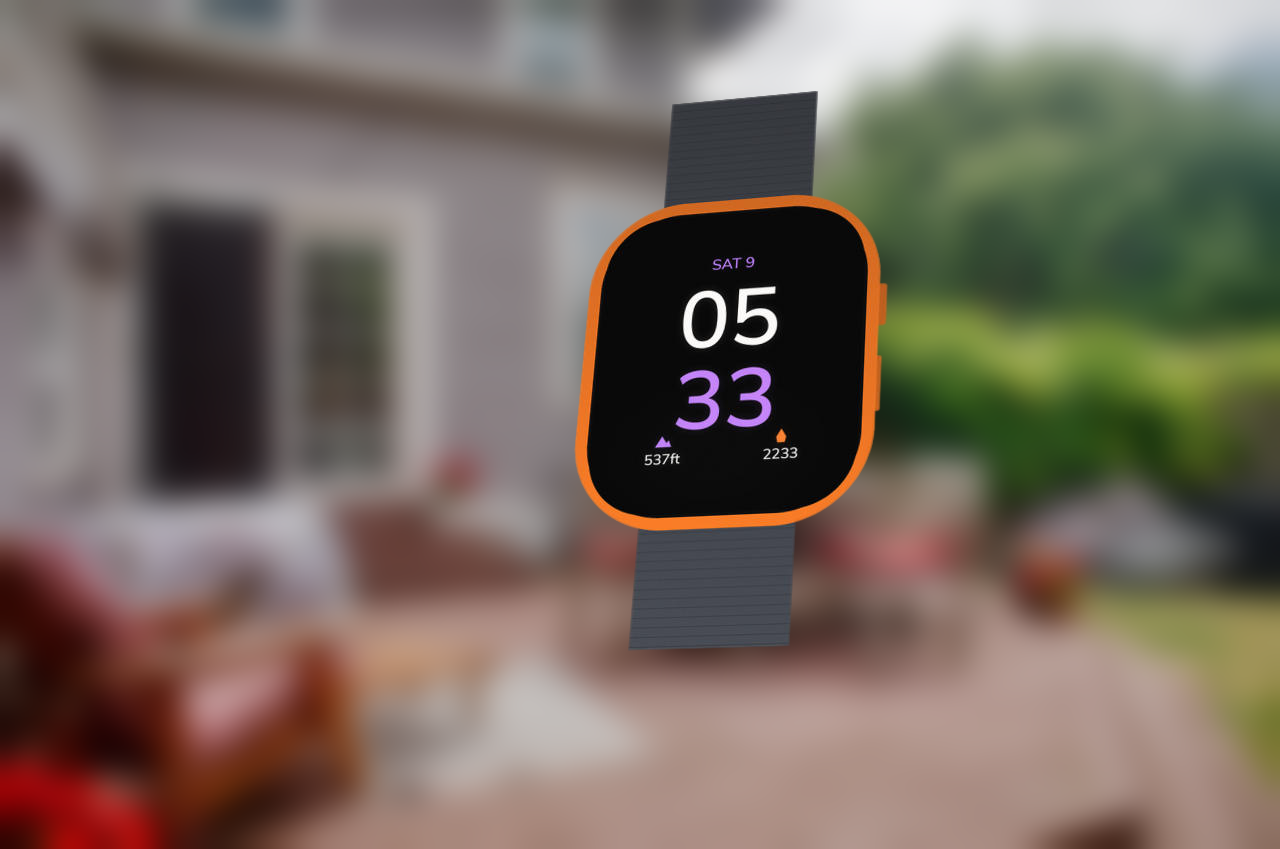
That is 5:33
